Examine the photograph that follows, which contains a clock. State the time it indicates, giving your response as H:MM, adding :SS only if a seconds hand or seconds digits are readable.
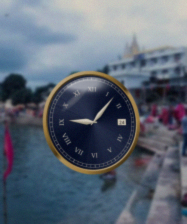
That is 9:07
